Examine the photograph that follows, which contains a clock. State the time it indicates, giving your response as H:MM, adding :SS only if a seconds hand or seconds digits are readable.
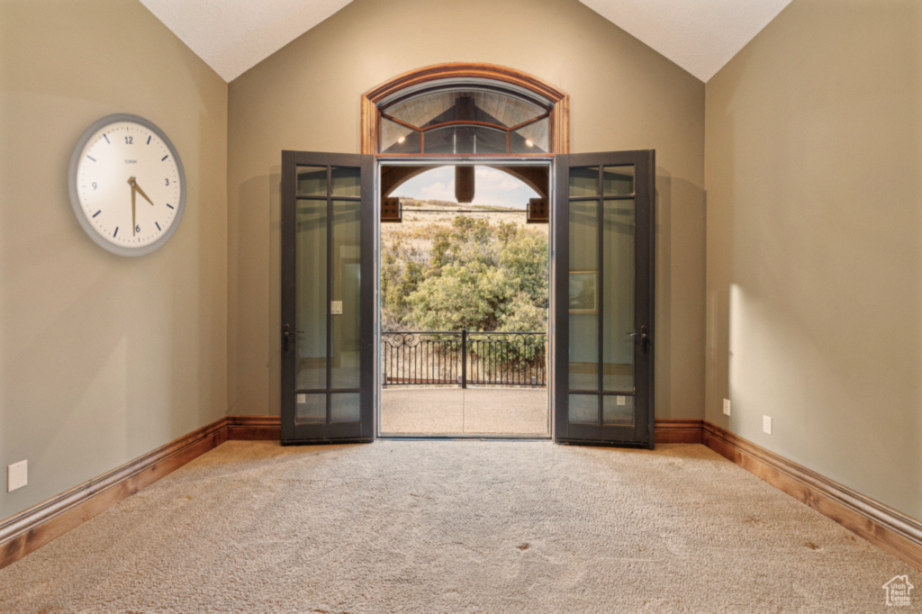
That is 4:31
